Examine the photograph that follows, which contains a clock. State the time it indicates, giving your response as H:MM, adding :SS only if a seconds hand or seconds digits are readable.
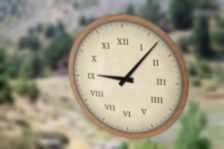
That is 9:07
